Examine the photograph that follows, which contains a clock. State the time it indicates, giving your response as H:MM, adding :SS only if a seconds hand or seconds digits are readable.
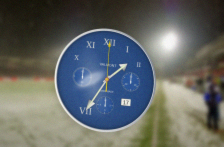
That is 1:35
